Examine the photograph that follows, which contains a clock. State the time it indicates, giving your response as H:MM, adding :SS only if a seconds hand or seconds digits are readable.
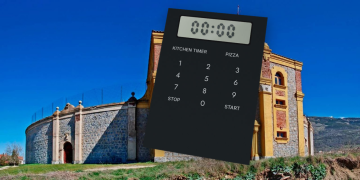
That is 0:00
